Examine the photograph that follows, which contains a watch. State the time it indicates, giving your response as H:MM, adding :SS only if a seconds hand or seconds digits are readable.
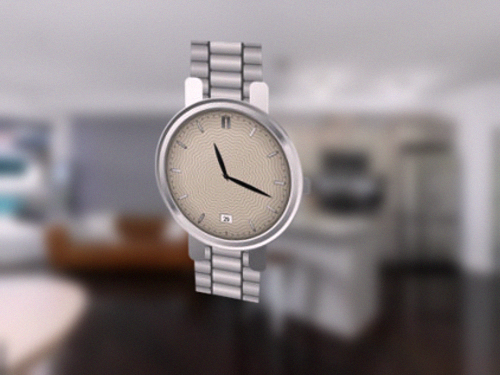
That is 11:18
